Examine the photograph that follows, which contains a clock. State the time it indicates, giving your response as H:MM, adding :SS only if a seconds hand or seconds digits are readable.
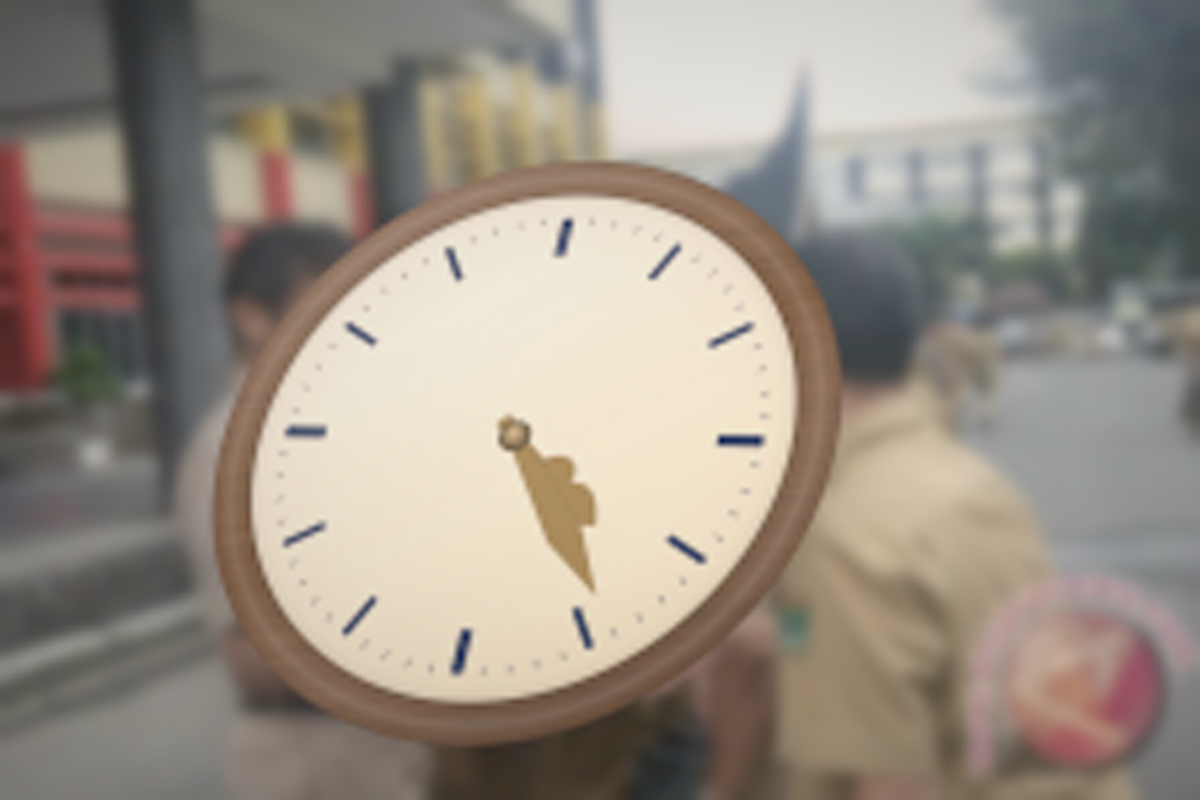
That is 4:24
